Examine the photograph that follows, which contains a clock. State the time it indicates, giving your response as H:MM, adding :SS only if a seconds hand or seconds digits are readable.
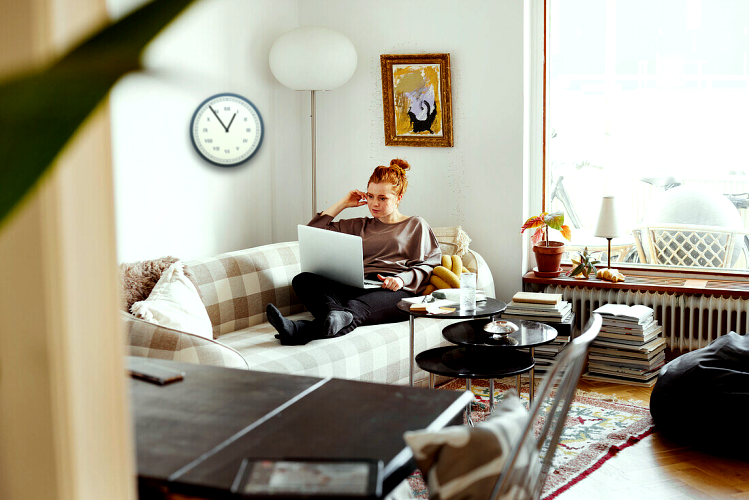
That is 12:54
